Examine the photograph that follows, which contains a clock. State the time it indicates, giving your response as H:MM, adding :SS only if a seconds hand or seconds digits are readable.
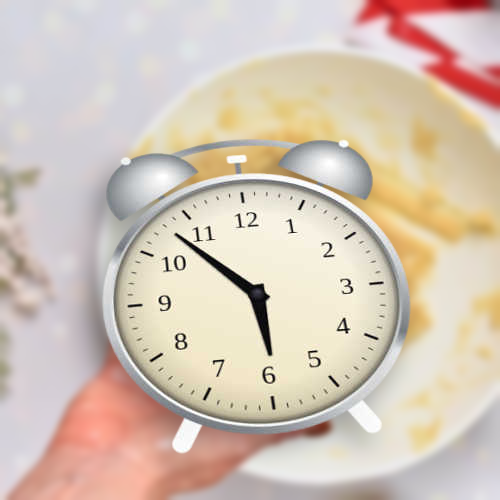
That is 5:53
